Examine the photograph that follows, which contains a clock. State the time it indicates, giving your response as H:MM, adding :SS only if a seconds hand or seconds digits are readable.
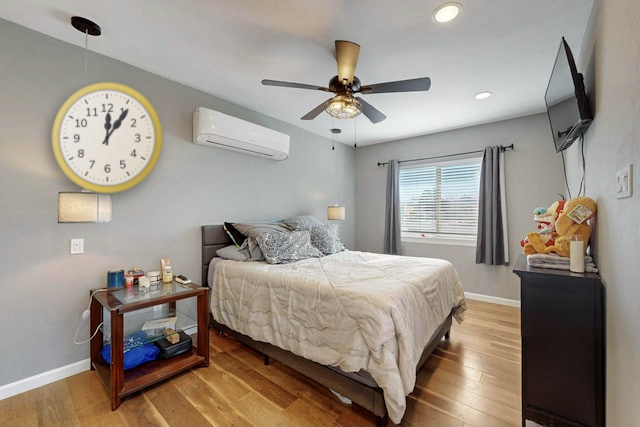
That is 12:06
